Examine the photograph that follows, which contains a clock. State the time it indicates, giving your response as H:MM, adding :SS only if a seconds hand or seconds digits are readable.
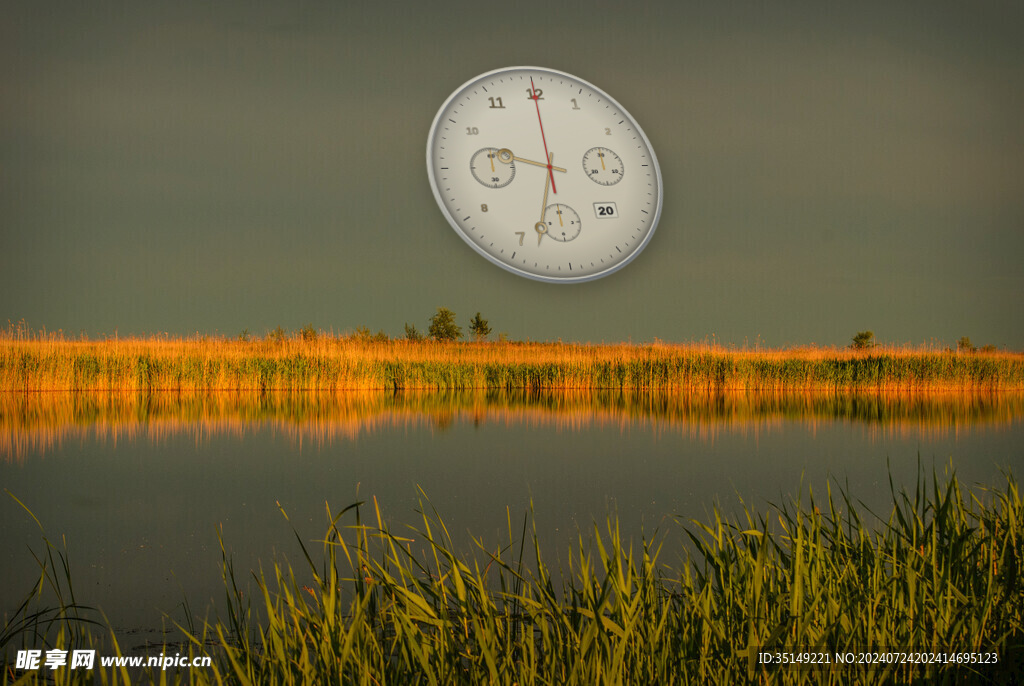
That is 9:33
